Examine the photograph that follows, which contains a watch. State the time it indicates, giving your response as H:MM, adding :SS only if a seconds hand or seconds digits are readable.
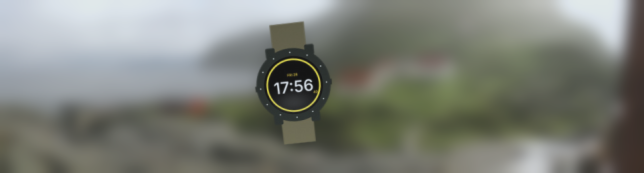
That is 17:56
